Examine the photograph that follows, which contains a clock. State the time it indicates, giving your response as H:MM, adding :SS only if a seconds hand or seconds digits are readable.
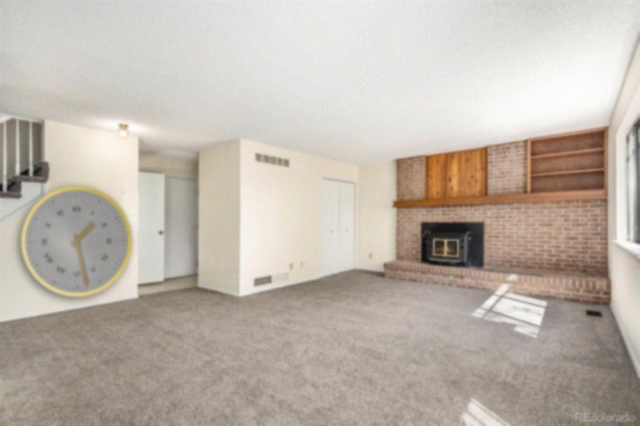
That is 1:28
